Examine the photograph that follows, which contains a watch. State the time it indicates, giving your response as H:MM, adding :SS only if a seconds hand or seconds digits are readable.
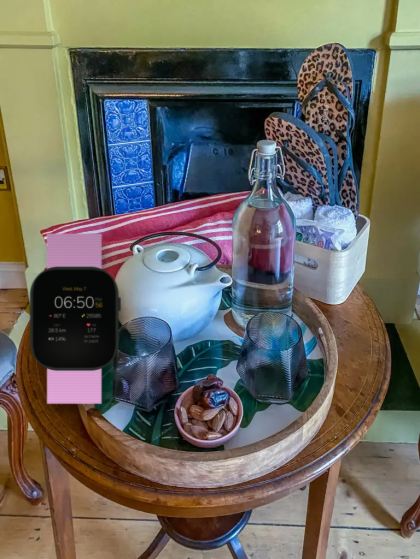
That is 6:50
